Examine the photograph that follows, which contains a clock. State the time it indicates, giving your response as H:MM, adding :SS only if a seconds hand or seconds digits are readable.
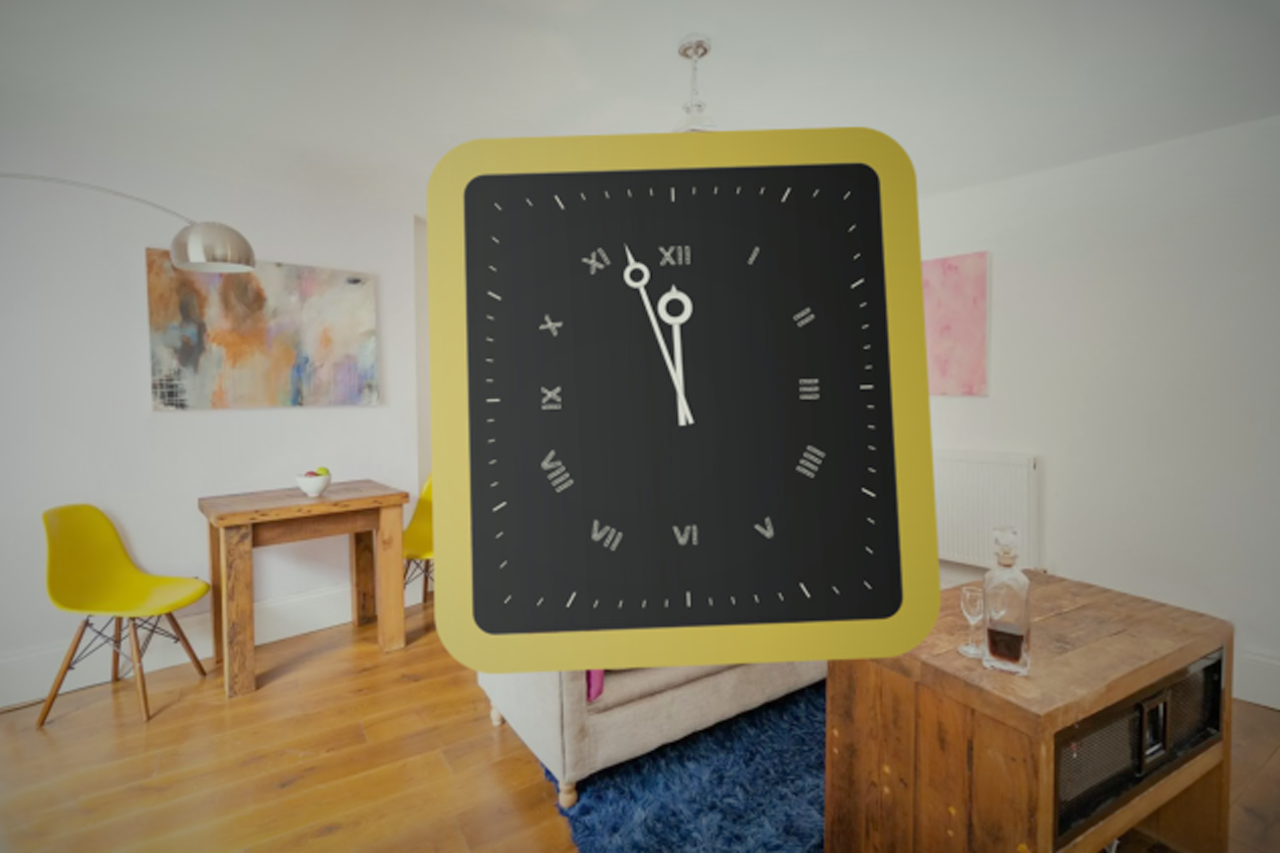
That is 11:57
